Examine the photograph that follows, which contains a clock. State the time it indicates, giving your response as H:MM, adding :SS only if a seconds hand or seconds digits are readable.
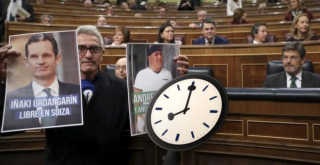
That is 8:00
